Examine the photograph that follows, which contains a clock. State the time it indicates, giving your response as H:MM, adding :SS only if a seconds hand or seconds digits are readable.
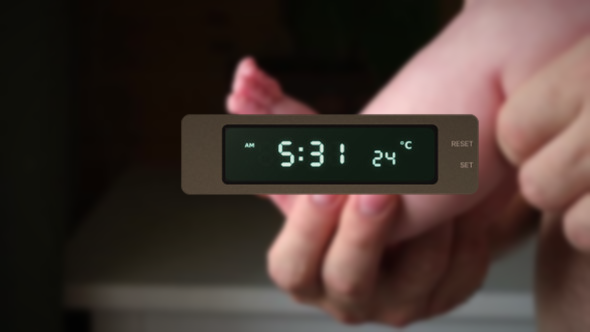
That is 5:31
